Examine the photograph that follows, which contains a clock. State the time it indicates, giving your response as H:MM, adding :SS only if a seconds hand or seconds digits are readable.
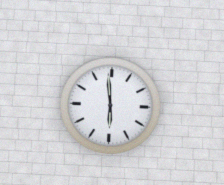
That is 5:59
